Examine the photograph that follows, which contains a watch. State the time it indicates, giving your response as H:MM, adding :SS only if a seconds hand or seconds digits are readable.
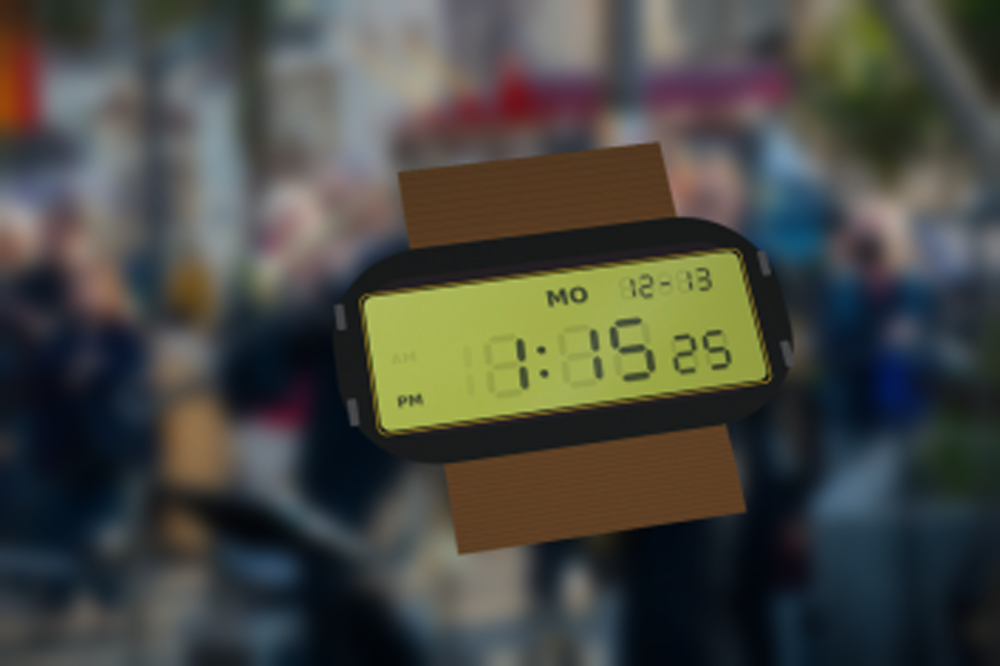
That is 1:15:25
